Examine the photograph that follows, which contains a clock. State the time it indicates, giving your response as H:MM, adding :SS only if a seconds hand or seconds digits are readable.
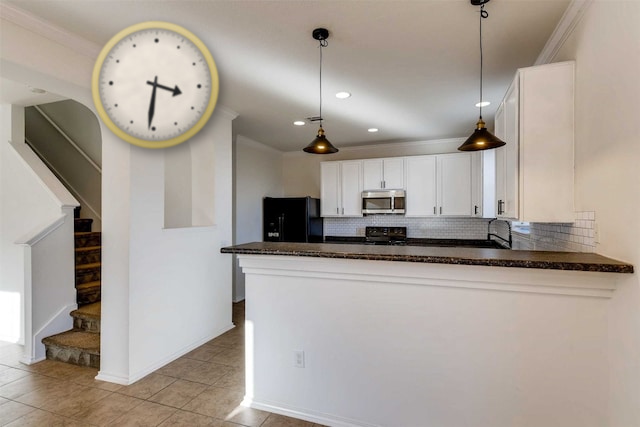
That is 3:31
